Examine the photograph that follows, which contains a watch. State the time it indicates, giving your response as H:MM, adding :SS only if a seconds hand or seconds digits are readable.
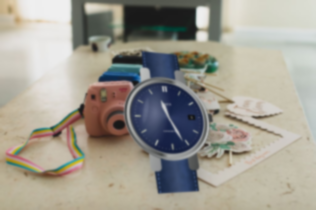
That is 11:26
